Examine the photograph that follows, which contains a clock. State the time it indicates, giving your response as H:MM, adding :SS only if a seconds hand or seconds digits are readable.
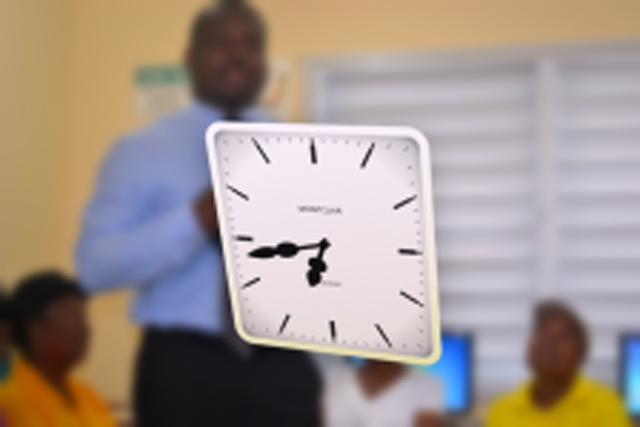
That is 6:43
